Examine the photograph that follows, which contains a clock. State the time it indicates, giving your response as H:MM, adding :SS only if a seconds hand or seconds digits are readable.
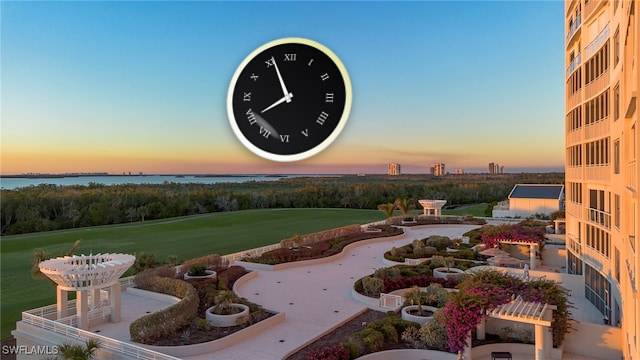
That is 7:56
